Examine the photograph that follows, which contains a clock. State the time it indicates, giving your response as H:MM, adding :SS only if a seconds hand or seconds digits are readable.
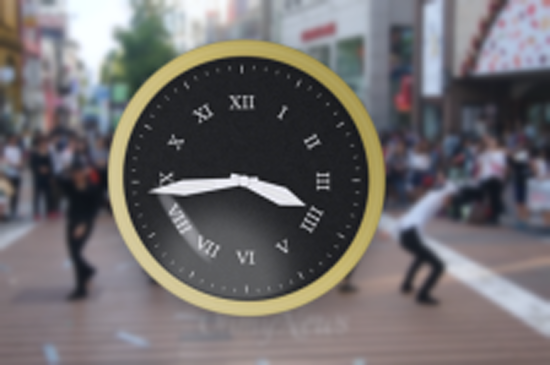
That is 3:44
